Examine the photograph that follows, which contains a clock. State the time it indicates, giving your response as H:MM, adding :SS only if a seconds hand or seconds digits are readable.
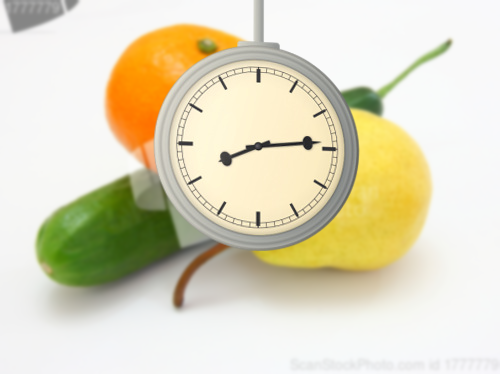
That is 8:14
